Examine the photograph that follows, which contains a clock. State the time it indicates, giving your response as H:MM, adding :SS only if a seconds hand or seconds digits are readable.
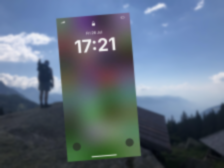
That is 17:21
